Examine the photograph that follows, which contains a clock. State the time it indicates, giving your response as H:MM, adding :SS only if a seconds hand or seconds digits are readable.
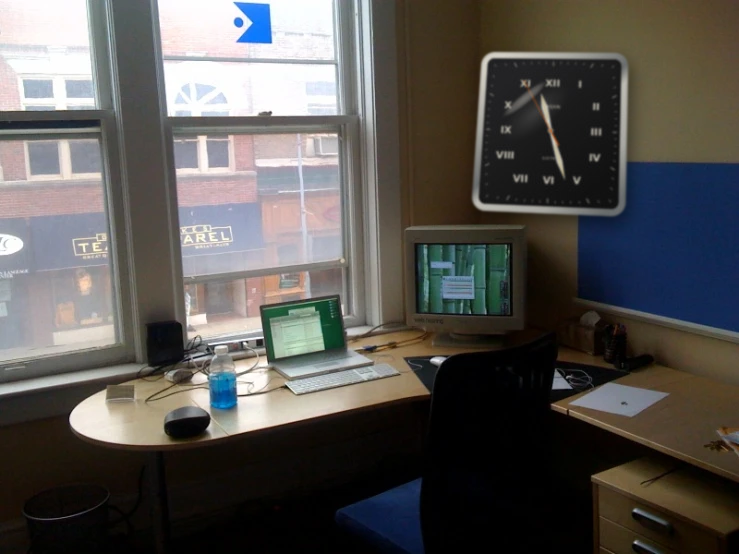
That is 11:26:55
